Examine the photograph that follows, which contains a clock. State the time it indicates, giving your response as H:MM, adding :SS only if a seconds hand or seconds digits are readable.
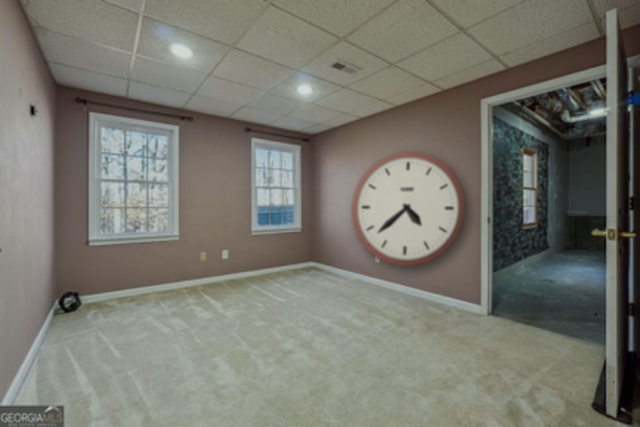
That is 4:38
